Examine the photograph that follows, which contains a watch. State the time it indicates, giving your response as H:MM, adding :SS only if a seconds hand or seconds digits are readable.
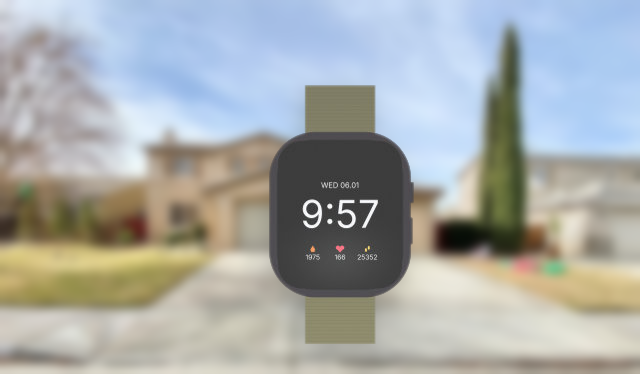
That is 9:57
